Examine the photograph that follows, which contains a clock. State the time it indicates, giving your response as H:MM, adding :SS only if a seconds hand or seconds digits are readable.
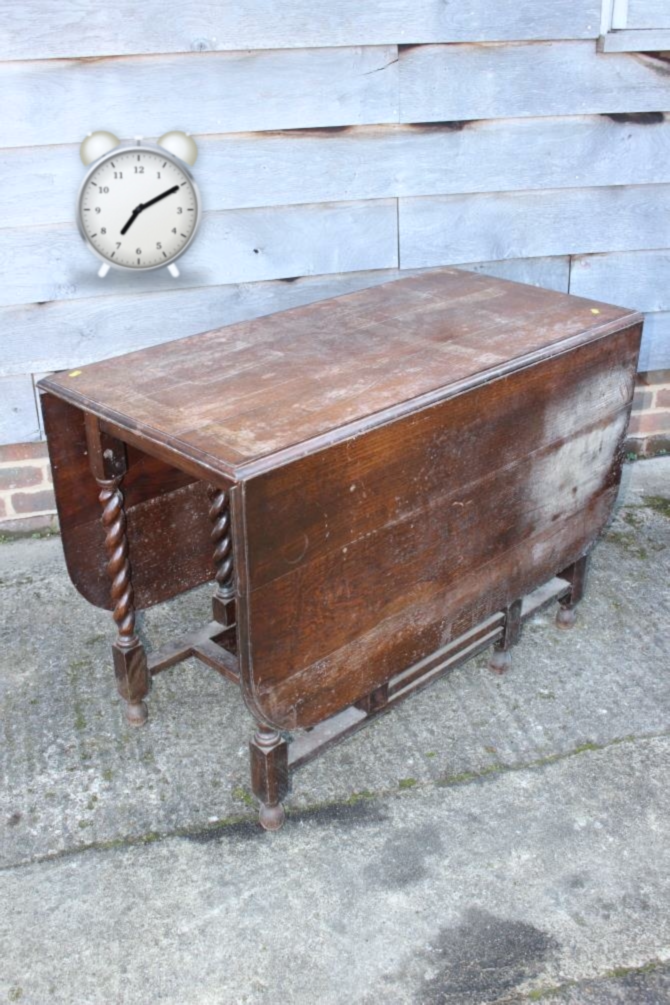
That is 7:10
